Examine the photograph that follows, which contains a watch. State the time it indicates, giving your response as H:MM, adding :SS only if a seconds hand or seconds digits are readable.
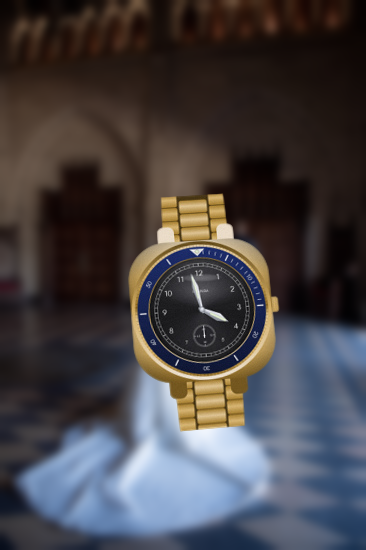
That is 3:58
